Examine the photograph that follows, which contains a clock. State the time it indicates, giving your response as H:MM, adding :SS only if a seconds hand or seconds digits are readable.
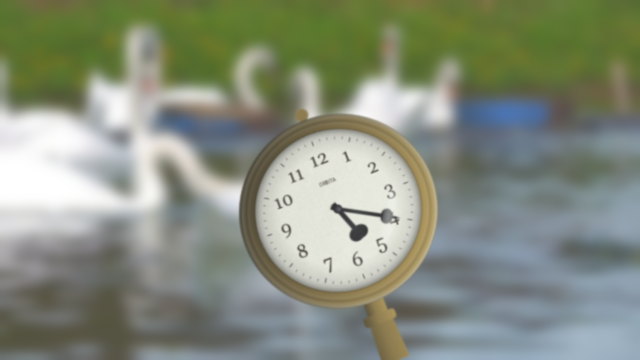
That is 5:20
